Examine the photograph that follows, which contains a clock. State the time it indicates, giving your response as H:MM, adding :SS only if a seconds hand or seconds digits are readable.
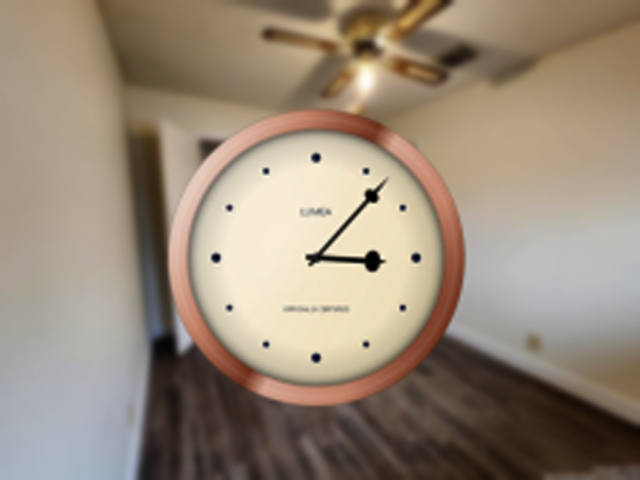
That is 3:07
